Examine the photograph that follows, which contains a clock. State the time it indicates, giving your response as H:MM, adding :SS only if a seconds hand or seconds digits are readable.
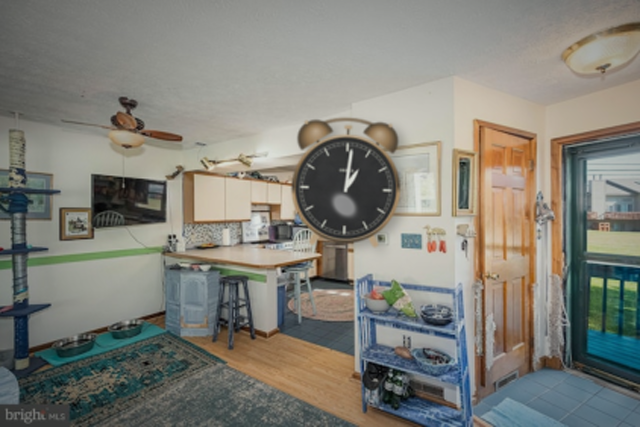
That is 1:01
